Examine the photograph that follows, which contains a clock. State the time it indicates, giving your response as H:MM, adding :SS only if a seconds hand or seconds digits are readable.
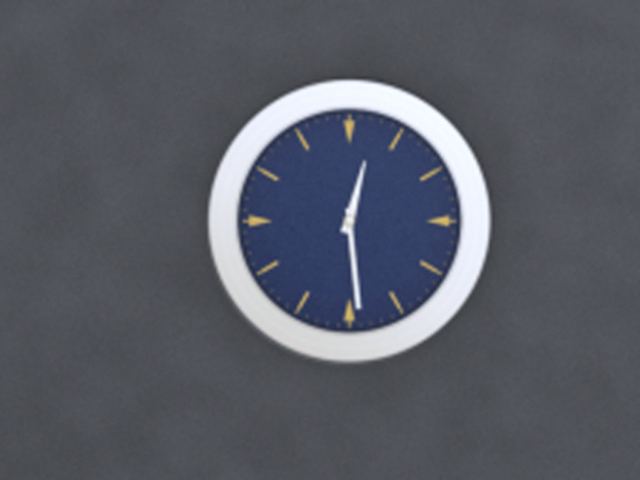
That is 12:29
